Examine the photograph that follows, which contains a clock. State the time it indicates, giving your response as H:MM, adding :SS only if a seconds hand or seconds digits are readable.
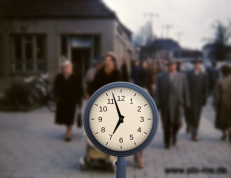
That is 6:57
